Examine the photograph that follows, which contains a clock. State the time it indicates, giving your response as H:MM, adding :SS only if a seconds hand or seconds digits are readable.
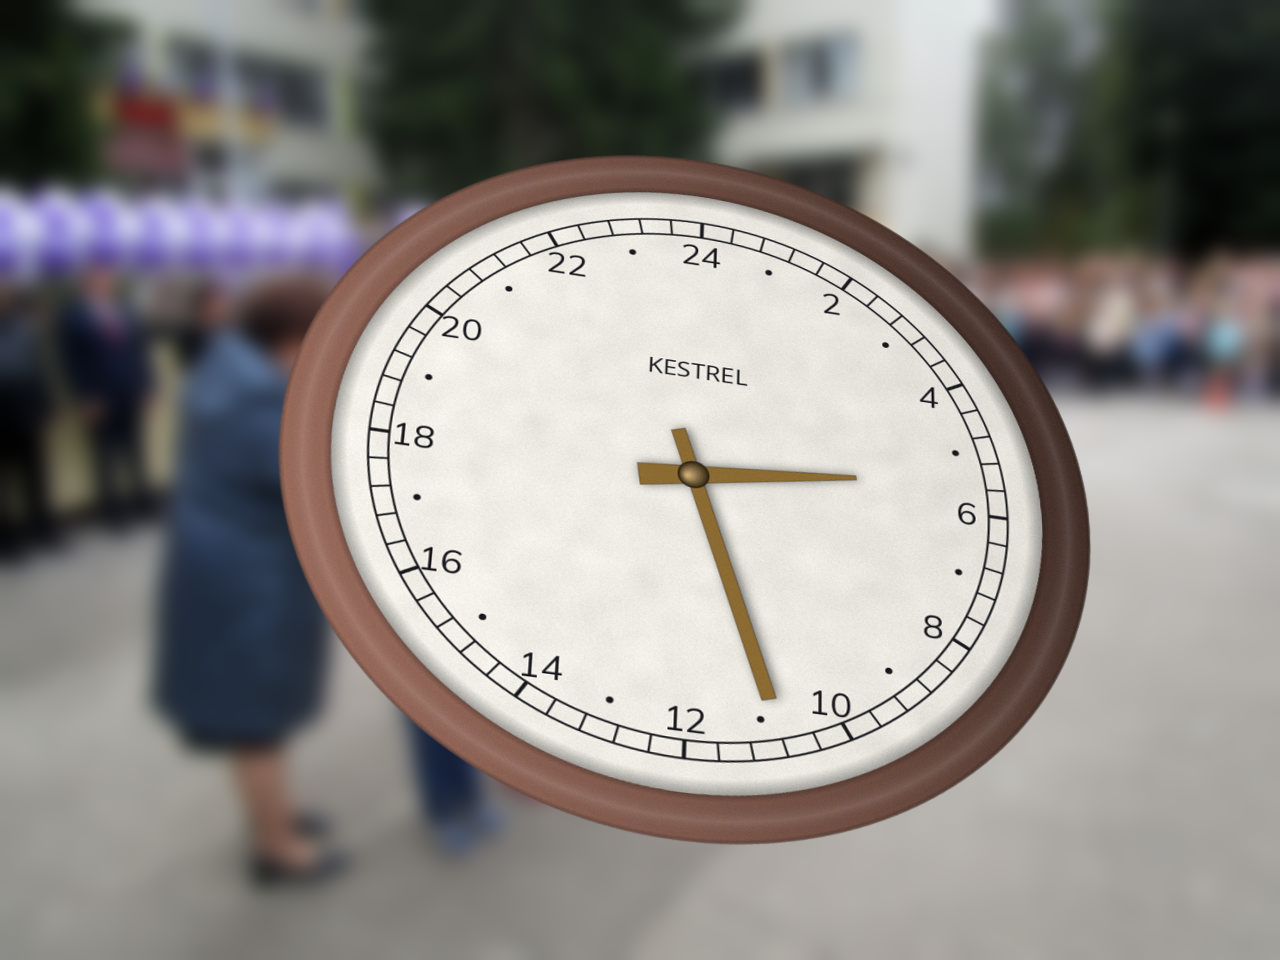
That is 5:27
